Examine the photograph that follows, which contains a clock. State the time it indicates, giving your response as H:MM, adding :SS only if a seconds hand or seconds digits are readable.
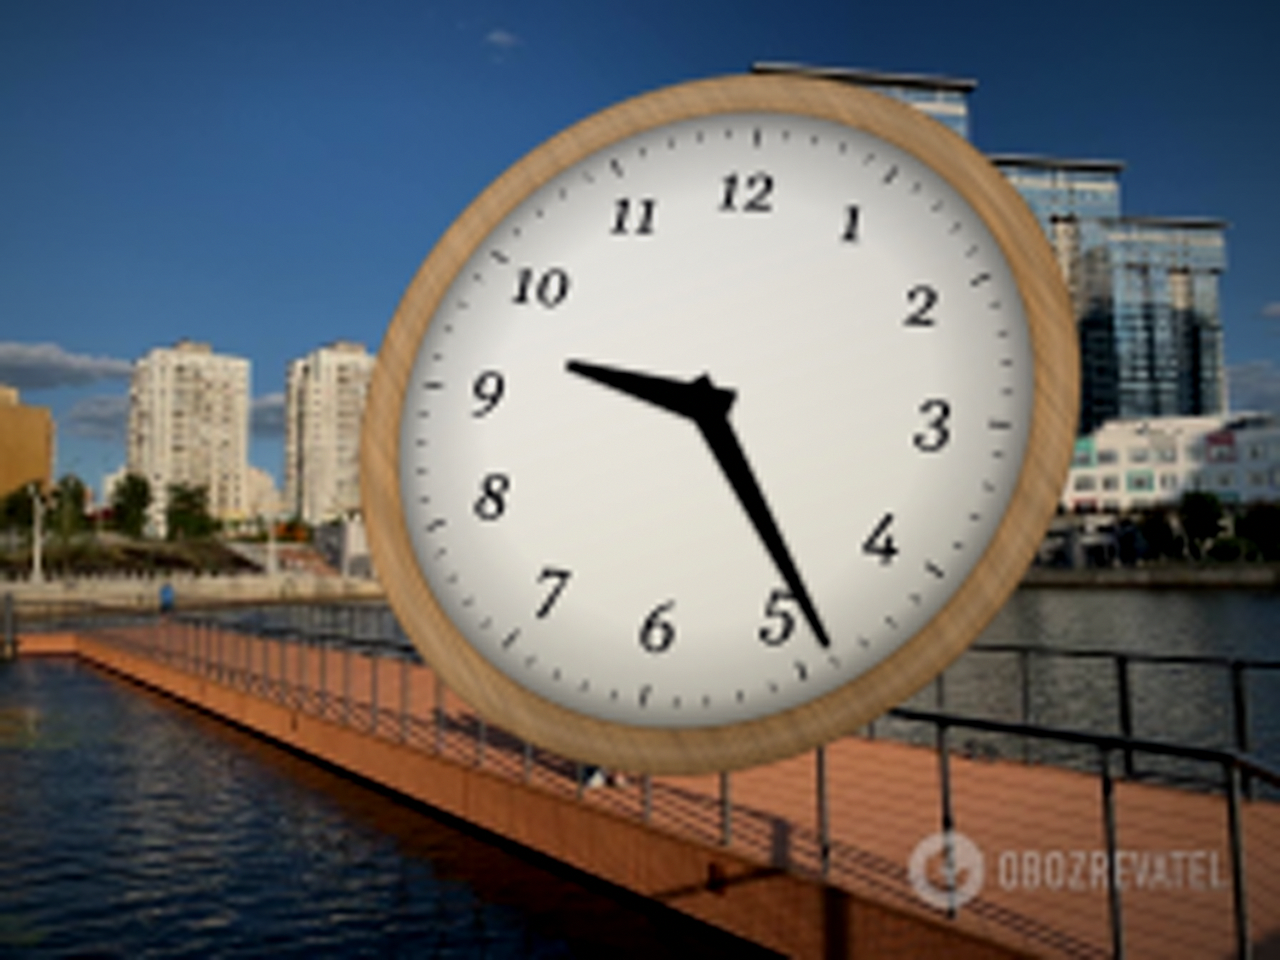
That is 9:24
